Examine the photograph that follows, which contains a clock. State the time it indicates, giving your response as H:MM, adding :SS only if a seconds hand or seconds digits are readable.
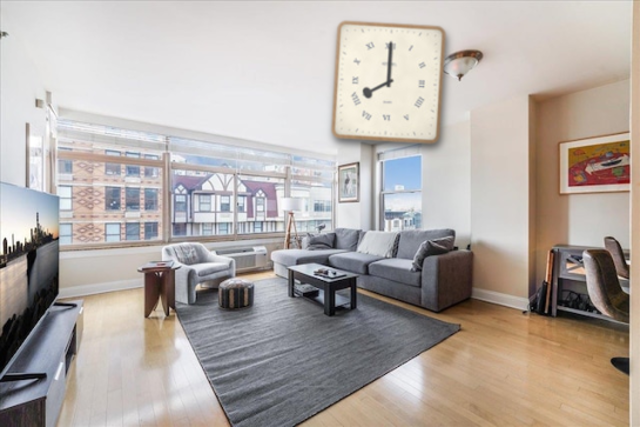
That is 8:00
